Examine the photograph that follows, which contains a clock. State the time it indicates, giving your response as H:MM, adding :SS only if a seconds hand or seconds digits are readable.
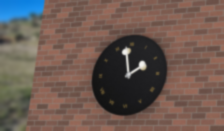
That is 1:58
